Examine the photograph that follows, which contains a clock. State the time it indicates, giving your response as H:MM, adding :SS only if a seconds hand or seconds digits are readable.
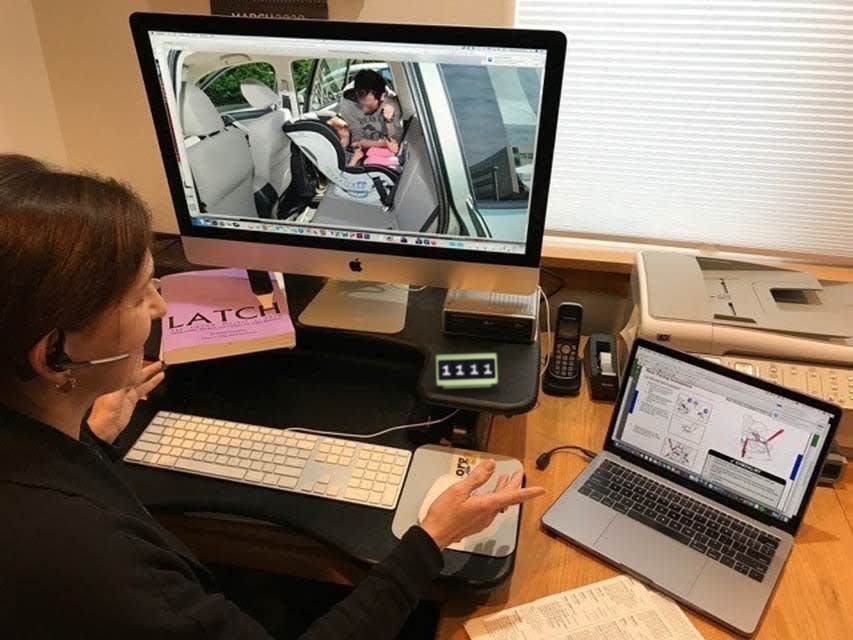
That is 11:11
